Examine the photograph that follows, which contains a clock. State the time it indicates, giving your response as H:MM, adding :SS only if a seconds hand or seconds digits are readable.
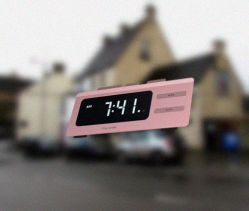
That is 7:41
